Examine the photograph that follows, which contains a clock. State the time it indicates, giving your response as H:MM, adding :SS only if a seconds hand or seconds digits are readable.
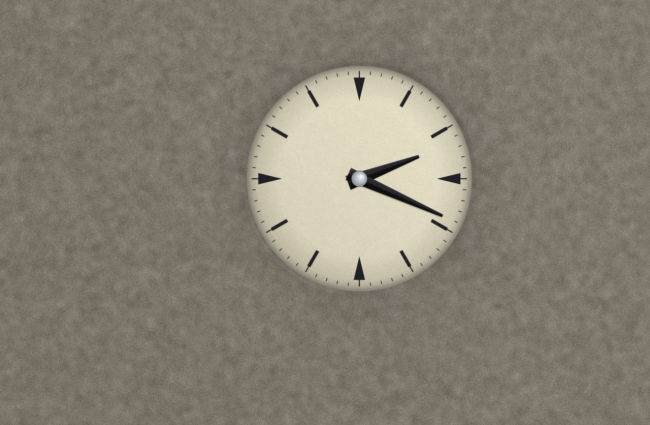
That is 2:19
